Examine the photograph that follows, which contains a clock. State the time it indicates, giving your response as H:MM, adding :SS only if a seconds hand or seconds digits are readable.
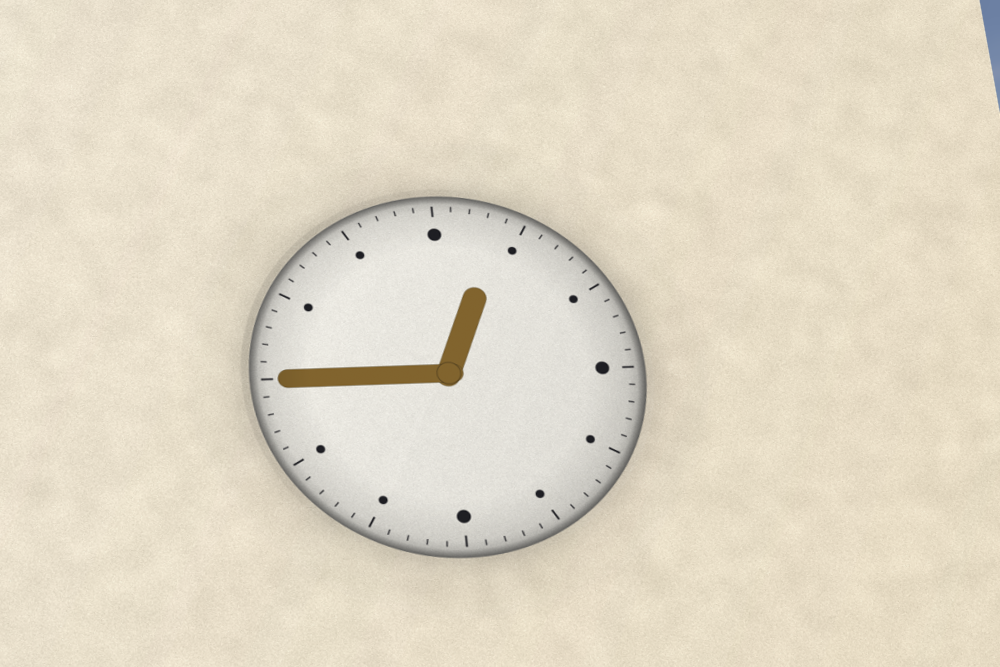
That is 12:45
